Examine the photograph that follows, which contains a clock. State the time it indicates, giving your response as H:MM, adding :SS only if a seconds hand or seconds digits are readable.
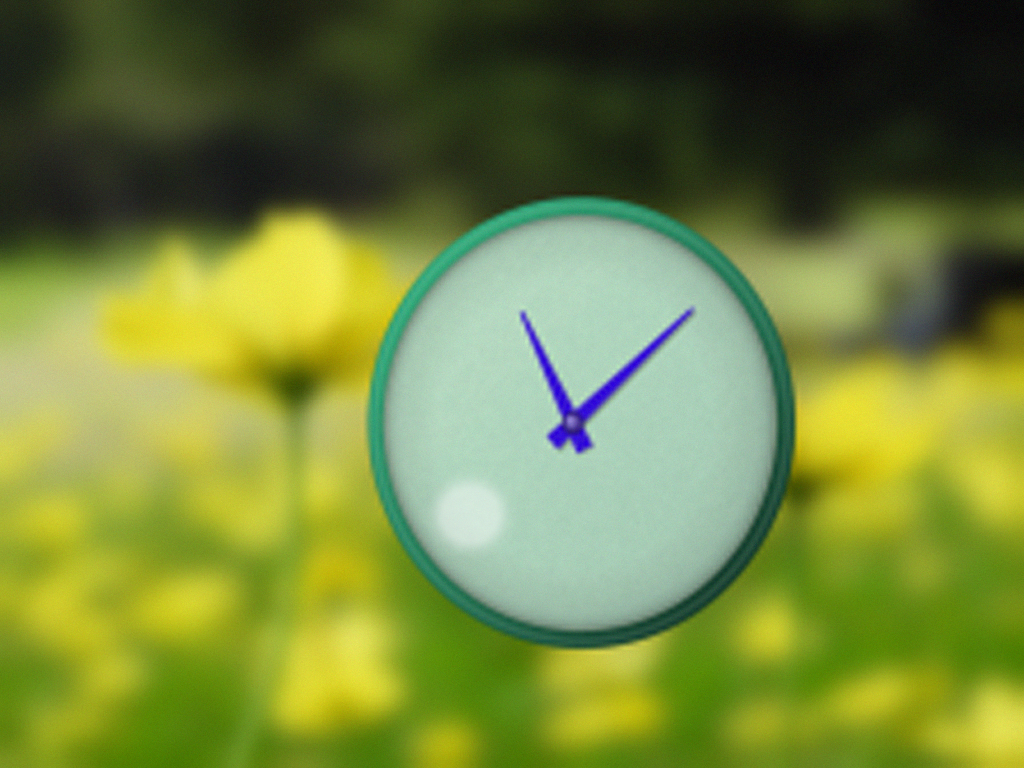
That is 11:08
